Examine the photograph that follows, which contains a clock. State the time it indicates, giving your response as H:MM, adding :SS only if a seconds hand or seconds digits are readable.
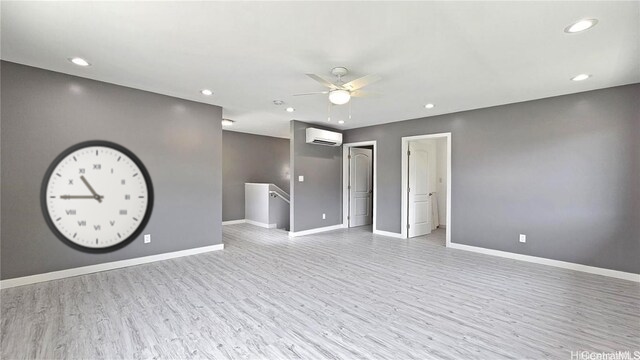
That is 10:45
